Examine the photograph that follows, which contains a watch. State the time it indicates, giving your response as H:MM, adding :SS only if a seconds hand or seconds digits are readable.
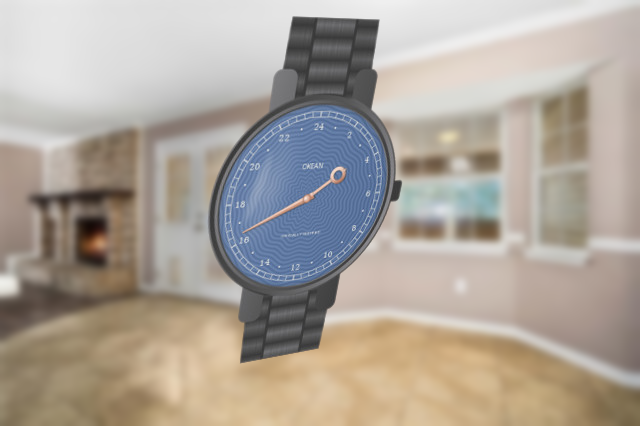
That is 3:41
